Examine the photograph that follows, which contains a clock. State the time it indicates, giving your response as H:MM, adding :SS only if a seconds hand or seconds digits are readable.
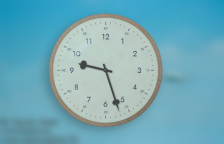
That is 9:27
